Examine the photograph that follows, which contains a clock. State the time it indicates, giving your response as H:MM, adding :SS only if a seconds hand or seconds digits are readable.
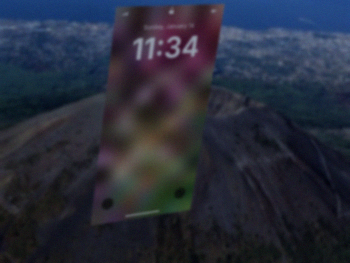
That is 11:34
